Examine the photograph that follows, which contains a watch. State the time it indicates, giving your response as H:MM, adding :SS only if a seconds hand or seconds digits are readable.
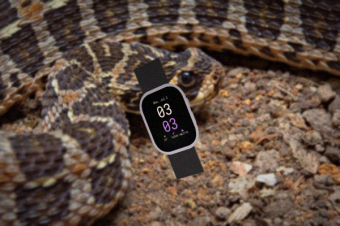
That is 3:03
